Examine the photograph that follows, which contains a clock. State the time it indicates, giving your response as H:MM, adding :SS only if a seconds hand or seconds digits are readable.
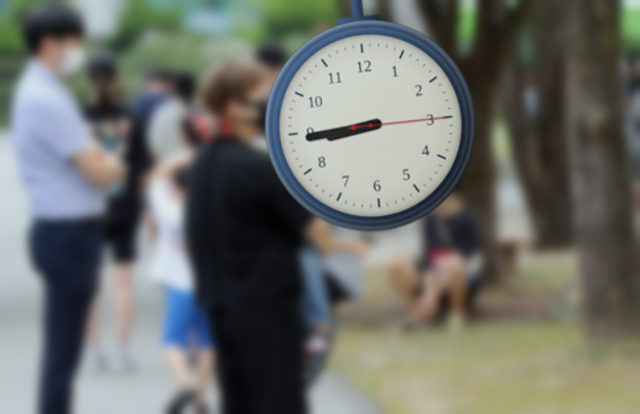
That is 8:44:15
